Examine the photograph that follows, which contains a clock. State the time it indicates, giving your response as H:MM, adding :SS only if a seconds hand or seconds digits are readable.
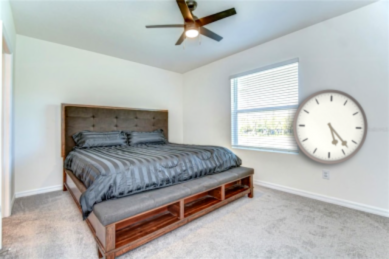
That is 5:23
